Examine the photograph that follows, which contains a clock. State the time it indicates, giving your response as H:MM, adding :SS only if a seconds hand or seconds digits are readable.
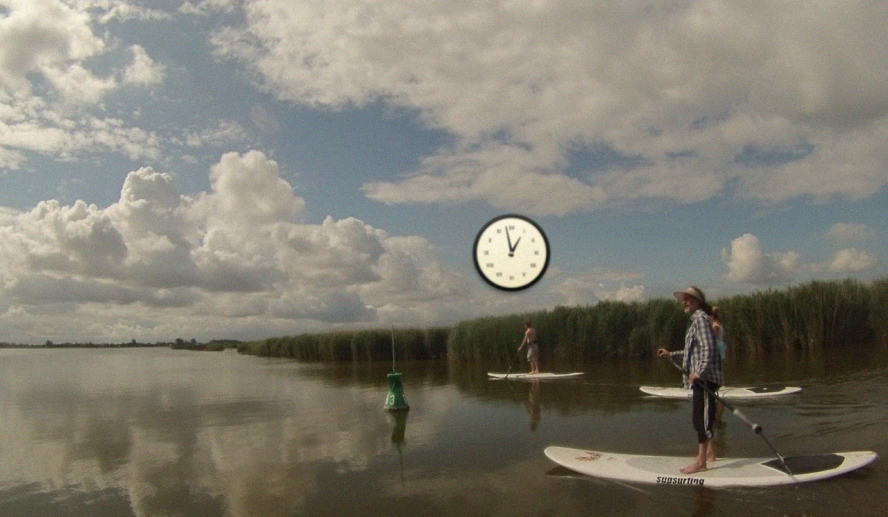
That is 12:58
